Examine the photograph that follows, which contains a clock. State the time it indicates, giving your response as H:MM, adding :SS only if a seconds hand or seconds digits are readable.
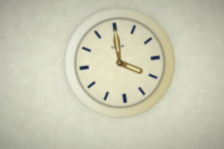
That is 4:00
